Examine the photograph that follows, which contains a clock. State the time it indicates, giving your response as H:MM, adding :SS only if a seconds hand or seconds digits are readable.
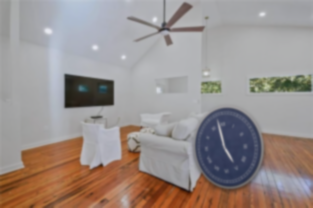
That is 4:58
